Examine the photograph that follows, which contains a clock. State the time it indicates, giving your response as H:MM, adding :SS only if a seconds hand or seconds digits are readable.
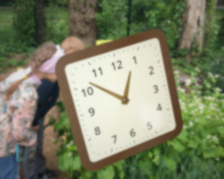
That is 12:52
